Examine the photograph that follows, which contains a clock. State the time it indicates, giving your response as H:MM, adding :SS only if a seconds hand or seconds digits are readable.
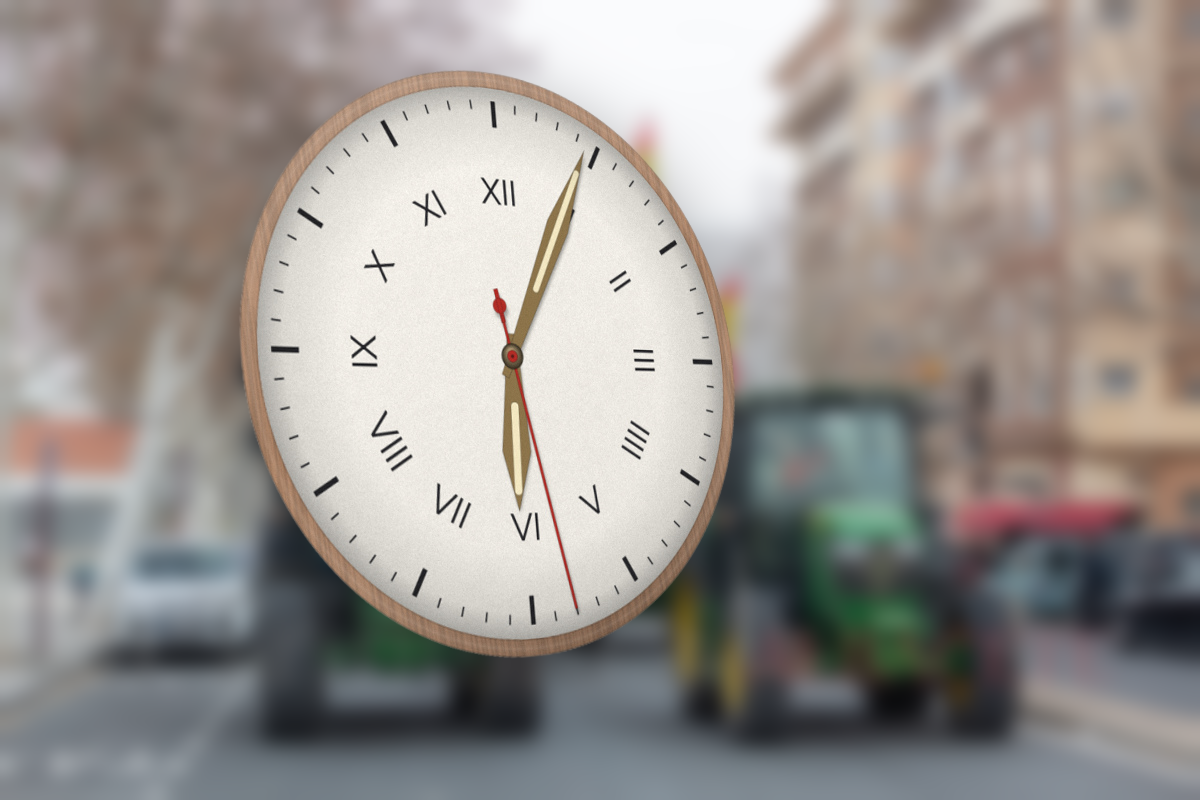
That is 6:04:28
